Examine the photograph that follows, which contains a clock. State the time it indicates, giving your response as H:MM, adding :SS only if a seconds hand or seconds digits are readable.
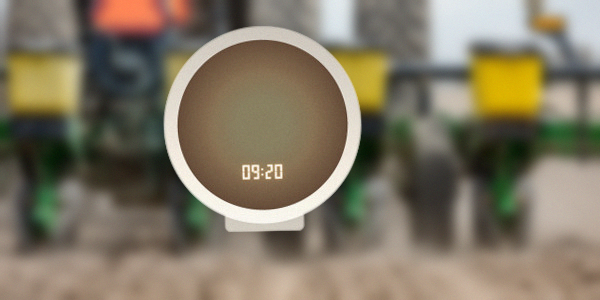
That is 9:20
